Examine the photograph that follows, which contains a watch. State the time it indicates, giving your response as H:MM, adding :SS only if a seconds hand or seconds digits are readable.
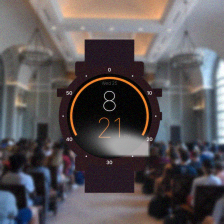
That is 8:21
